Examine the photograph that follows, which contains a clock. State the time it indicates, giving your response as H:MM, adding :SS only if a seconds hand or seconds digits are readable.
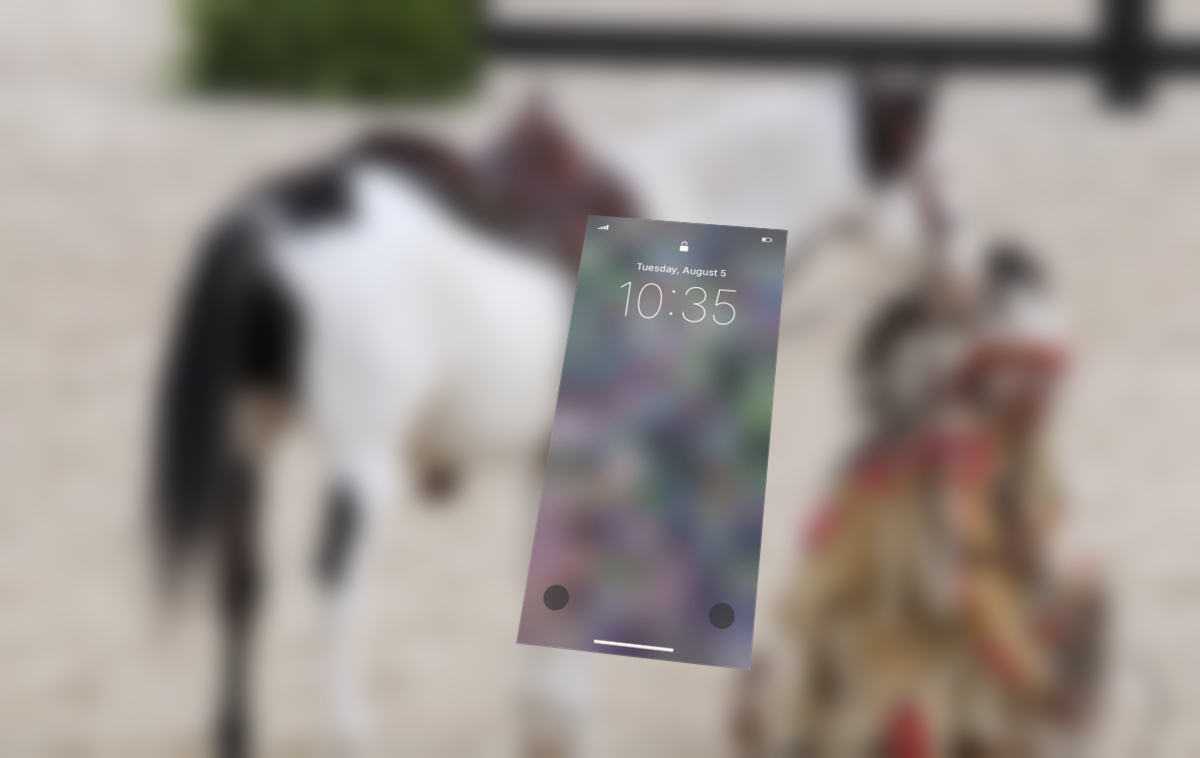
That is 10:35
